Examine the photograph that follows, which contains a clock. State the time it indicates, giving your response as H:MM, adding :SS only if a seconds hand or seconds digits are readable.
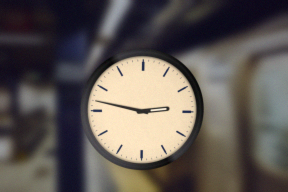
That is 2:47
